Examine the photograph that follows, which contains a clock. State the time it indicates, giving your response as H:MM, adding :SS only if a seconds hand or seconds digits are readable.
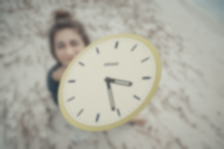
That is 3:26
